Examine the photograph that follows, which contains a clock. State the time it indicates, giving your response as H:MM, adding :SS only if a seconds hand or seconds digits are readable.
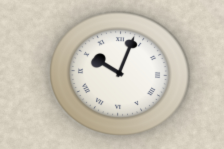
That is 10:03
